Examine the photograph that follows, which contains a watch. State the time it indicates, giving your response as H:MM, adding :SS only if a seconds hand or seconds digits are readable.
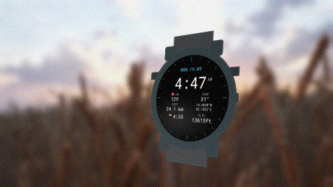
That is 4:47
